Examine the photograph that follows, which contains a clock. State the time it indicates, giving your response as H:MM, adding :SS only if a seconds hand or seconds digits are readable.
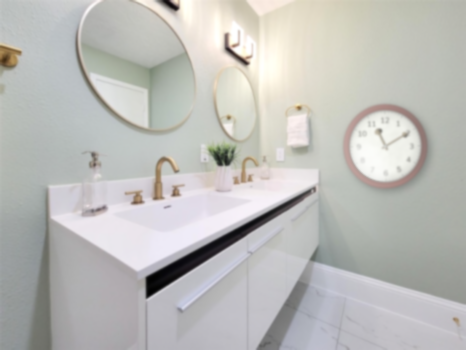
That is 11:10
